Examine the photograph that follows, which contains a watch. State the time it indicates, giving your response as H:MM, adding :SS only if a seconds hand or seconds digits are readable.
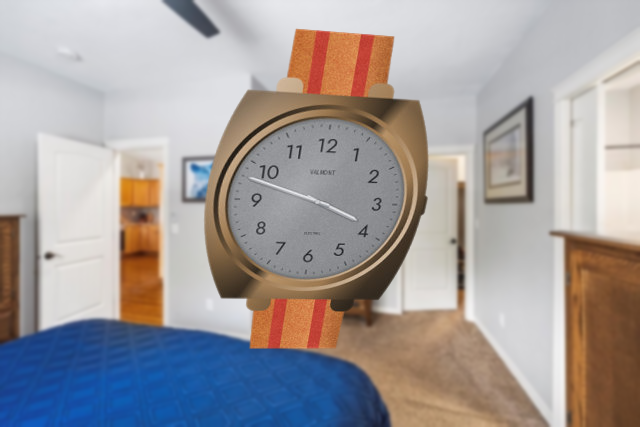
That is 3:48
